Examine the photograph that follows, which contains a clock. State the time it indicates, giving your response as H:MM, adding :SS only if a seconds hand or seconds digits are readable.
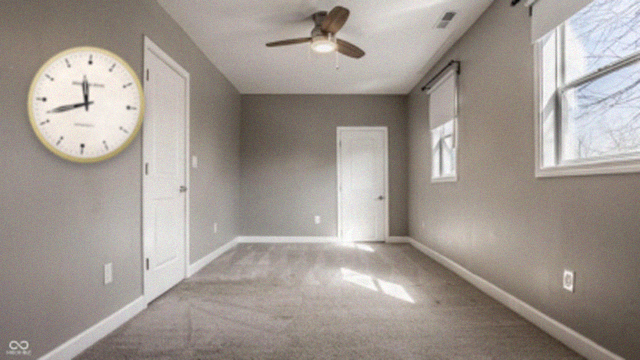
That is 11:42
